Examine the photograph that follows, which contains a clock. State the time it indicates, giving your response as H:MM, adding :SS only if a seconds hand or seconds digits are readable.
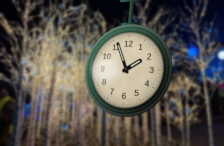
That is 1:56
